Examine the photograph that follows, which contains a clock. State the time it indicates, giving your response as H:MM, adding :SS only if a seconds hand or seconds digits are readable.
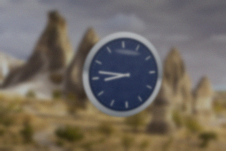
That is 8:47
